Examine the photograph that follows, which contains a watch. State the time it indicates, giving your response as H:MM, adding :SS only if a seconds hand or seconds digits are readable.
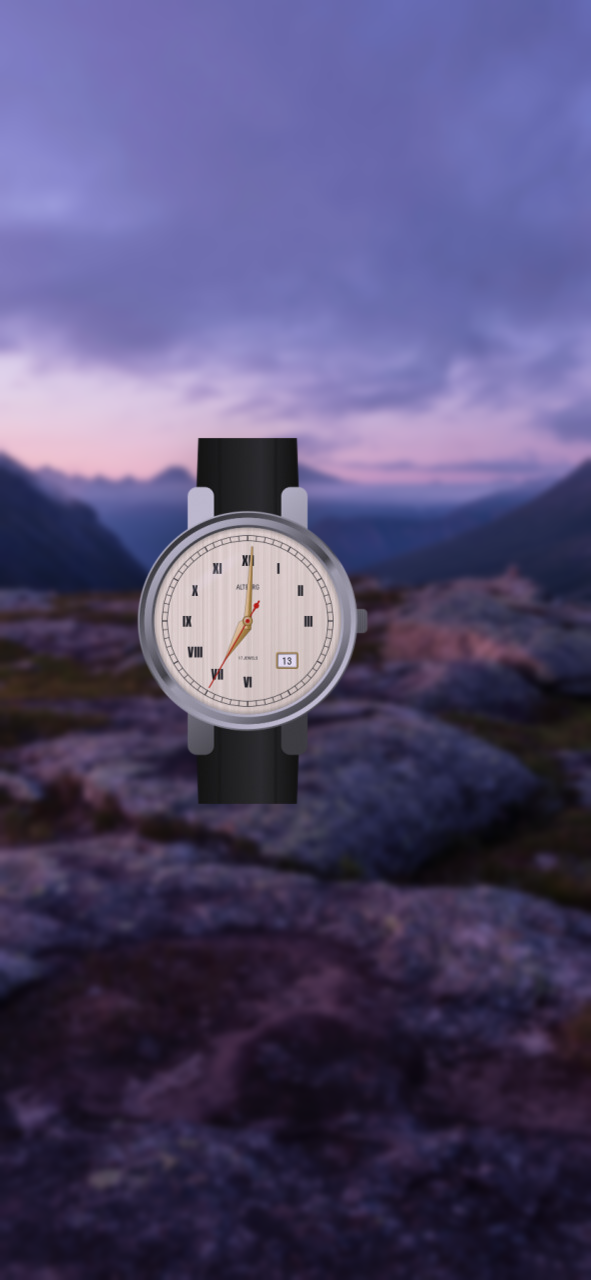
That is 7:00:35
